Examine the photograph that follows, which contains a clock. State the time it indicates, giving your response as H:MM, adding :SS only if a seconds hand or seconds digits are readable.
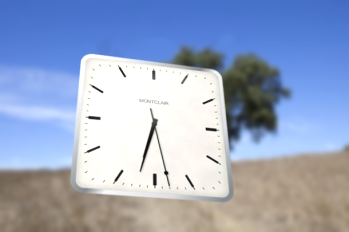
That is 6:32:28
